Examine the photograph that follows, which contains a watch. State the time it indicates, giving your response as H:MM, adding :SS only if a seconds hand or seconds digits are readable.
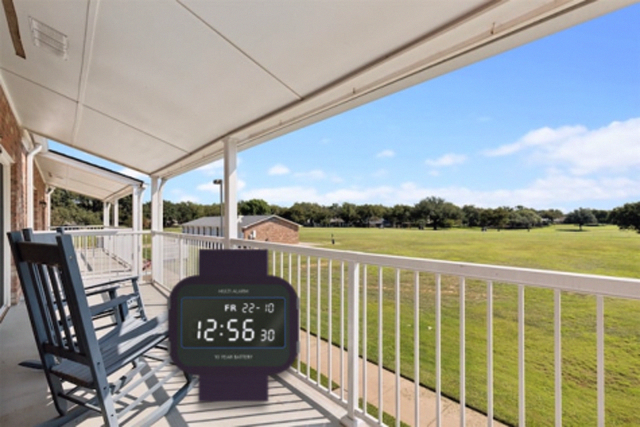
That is 12:56:30
